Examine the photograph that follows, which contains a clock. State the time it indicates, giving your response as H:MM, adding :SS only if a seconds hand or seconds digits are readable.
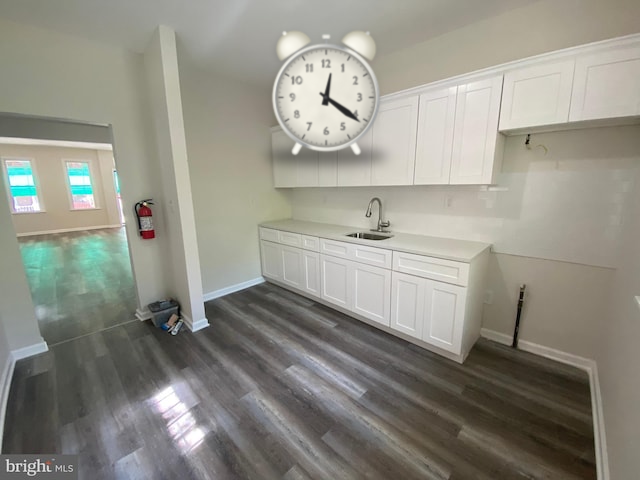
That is 12:21
